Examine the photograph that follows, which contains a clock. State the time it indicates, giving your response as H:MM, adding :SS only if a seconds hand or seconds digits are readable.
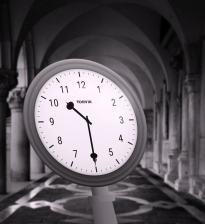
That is 10:30
